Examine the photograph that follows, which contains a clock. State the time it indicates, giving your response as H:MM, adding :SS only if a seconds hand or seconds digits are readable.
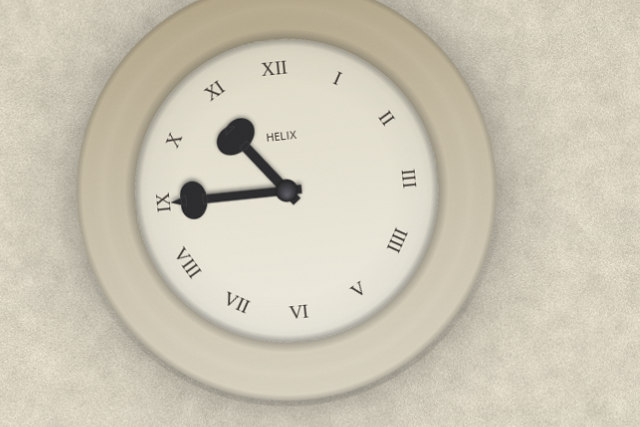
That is 10:45
